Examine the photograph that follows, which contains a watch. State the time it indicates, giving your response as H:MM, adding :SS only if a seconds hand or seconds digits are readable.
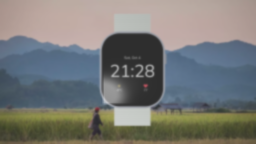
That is 21:28
